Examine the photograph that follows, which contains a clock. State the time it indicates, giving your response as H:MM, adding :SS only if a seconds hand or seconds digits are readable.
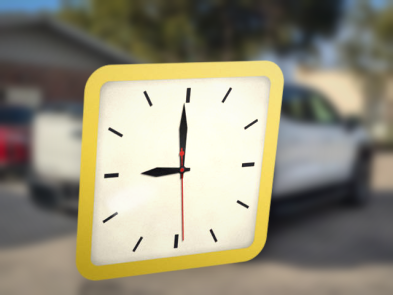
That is 8:59:29
